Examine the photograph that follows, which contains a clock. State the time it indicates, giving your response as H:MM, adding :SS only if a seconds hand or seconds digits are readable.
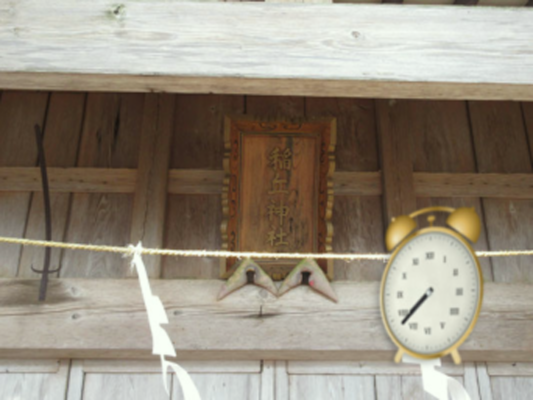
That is 7:38
